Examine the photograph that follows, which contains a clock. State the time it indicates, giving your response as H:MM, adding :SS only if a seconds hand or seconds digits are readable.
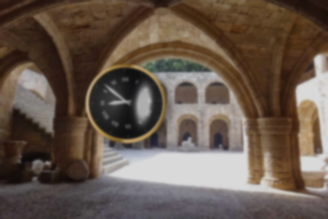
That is 8:52
